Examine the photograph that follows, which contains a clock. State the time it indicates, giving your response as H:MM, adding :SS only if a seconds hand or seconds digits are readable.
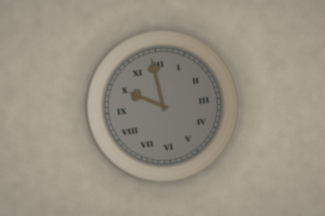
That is 9:59
